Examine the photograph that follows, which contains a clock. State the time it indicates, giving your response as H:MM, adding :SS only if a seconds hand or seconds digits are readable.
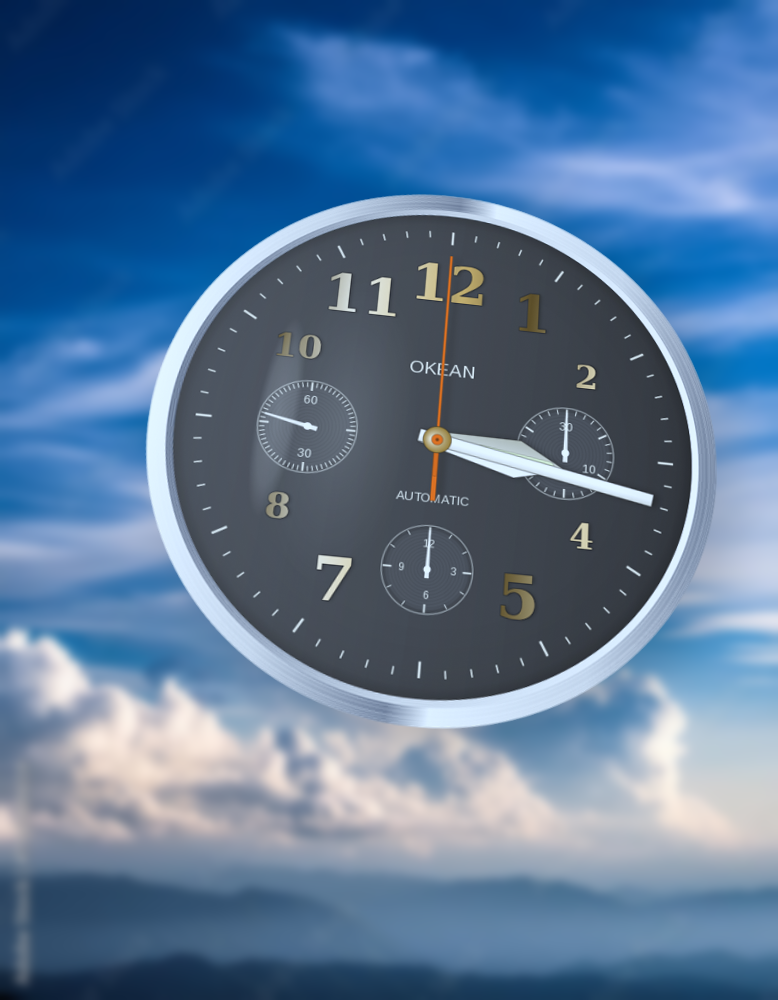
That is 3:16:47
